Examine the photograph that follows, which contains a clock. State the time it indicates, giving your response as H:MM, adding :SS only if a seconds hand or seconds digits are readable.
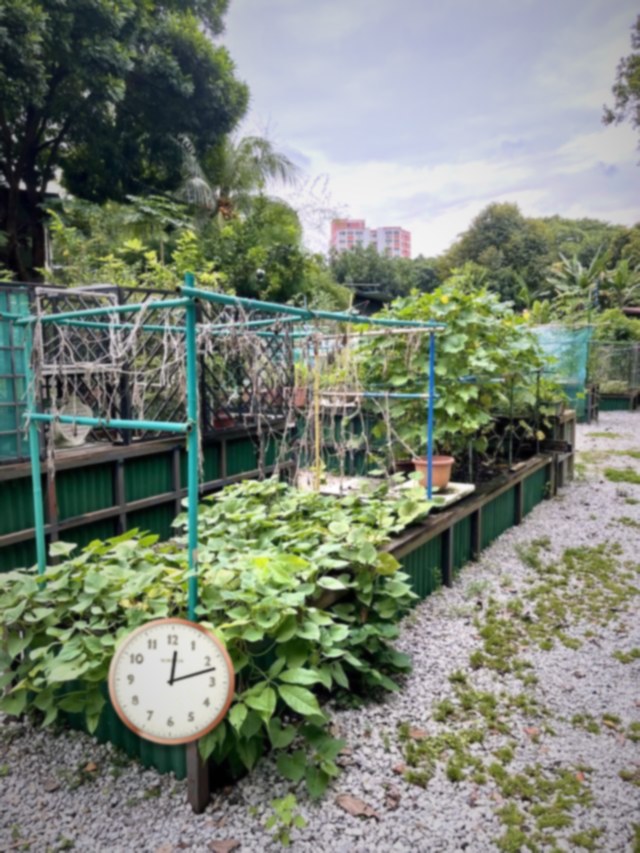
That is 12:12
